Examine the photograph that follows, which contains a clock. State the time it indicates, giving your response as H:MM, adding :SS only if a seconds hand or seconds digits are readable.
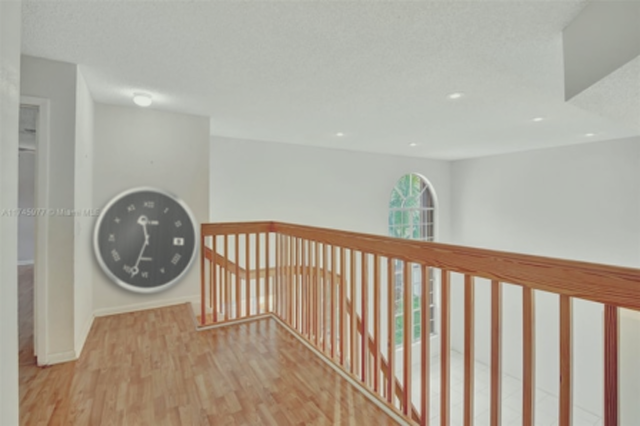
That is 11:33
